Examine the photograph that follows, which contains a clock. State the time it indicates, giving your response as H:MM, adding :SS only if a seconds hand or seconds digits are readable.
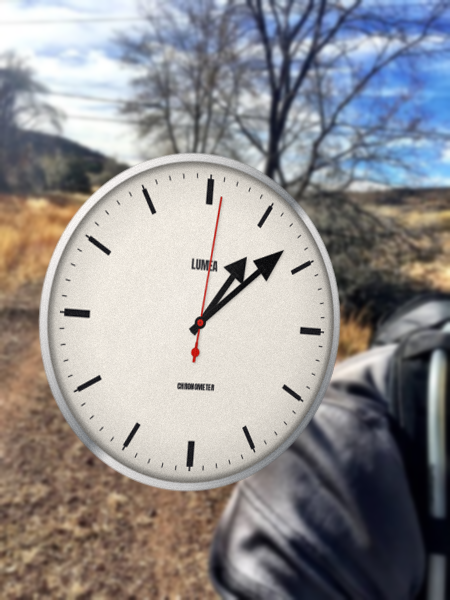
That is 1:08:01
